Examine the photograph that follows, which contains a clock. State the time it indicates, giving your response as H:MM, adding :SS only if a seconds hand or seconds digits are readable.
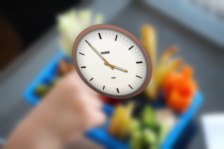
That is 3:55
